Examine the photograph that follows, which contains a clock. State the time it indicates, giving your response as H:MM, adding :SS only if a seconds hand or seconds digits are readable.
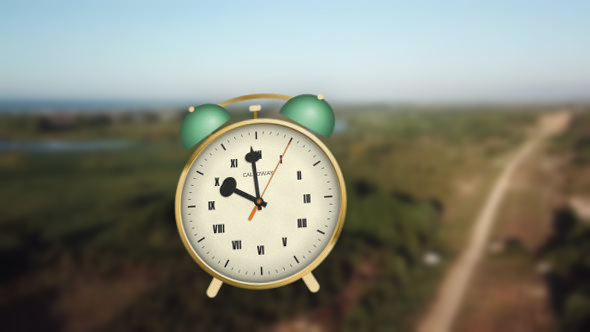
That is 9:59:05
